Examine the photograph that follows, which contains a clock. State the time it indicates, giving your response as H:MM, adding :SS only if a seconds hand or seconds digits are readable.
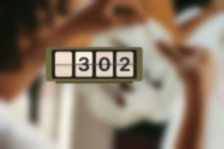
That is 3:02
